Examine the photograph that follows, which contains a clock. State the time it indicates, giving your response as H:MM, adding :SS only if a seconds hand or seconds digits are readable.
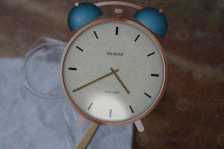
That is 4:40
